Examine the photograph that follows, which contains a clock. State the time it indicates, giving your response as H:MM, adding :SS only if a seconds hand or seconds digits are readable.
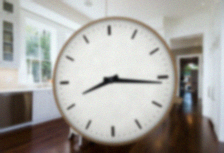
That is 8:16
